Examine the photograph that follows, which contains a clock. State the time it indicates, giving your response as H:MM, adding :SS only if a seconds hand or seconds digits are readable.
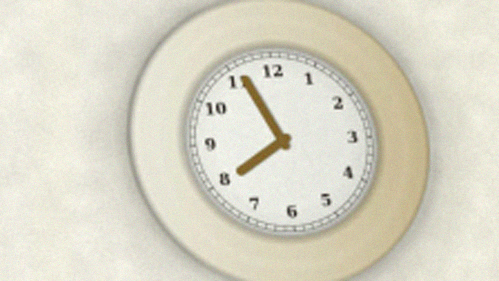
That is 7:56
